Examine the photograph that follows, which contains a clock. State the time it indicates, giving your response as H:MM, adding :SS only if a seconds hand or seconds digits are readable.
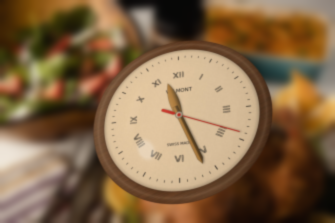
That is 11:26:19
